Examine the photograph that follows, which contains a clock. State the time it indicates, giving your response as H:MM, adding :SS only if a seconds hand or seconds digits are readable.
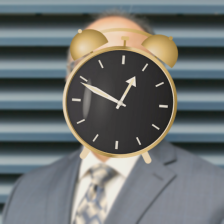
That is 12:49
